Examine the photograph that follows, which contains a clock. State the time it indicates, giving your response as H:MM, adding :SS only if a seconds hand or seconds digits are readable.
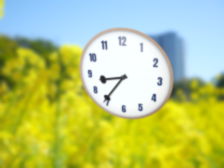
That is 8:36
